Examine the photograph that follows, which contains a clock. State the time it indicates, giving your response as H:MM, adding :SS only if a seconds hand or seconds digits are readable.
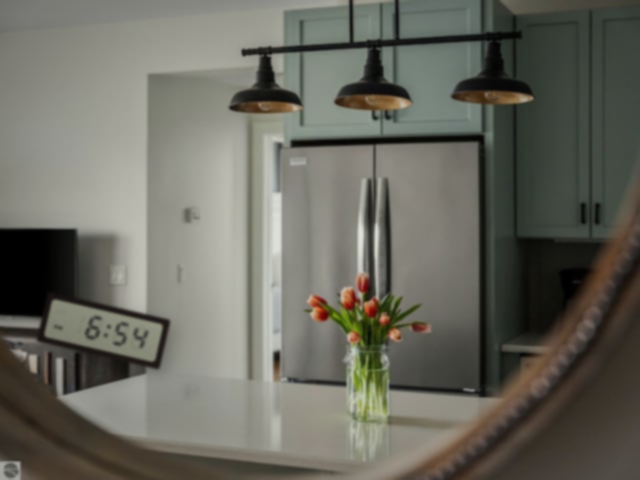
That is 6:54
